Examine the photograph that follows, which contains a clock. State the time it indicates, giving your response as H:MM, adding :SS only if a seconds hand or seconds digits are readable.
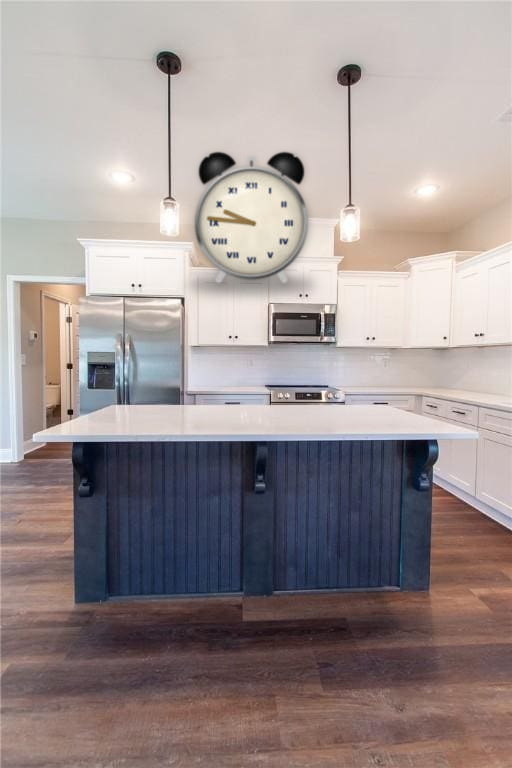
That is 9:46
